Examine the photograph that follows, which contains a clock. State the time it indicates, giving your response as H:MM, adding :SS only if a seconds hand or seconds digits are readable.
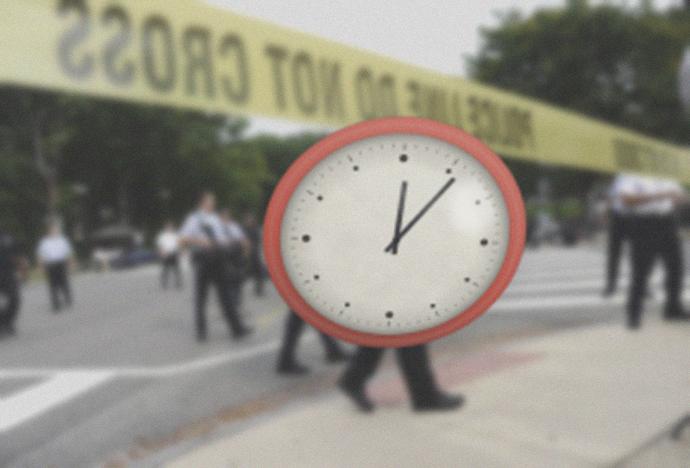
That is 12:06
